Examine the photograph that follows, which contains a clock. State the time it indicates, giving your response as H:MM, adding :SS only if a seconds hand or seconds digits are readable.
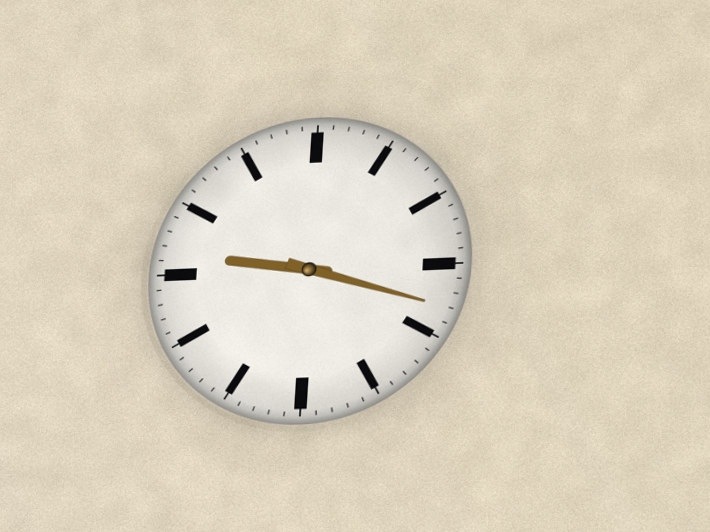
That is 9:18
